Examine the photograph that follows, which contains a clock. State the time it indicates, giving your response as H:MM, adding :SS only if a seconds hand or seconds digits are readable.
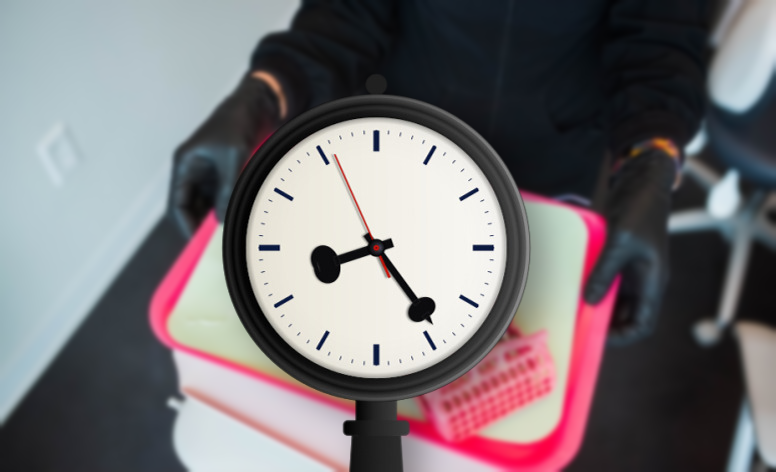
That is 8:23:56
